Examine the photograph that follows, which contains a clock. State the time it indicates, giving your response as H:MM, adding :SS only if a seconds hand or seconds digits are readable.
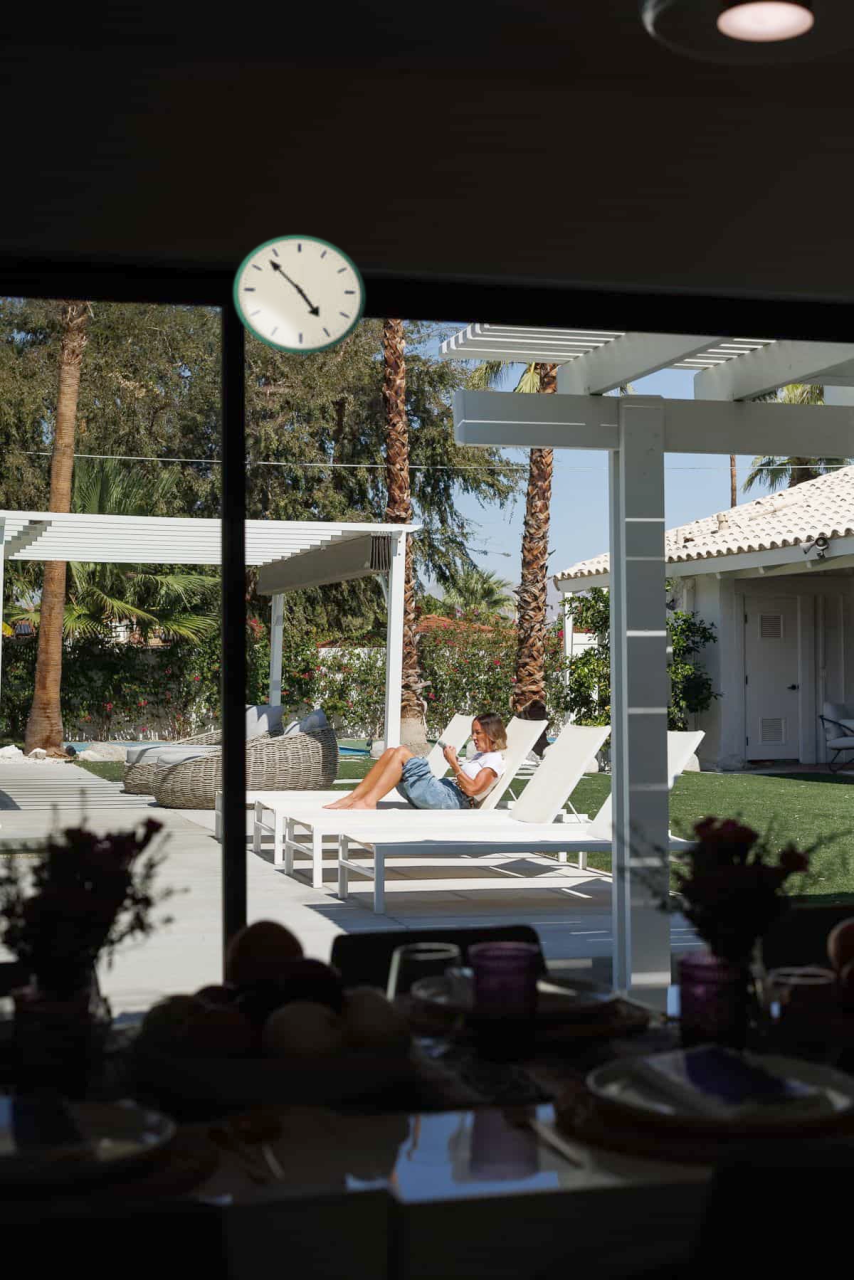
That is 4:53
